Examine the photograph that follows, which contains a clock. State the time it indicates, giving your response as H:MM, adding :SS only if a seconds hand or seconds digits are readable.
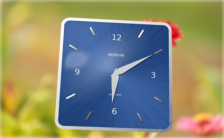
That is 6:10
